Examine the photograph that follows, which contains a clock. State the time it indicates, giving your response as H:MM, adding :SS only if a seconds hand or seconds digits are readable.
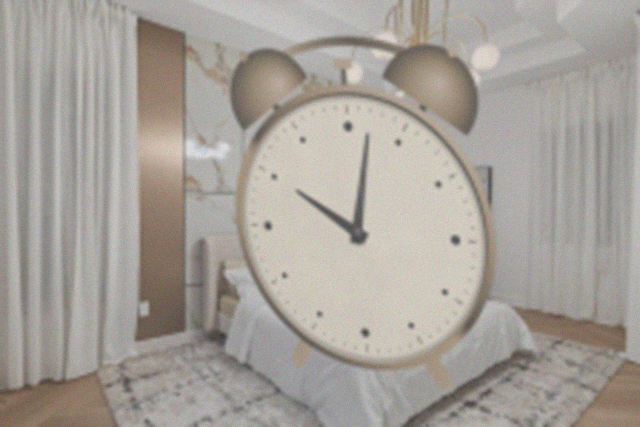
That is 10:02
